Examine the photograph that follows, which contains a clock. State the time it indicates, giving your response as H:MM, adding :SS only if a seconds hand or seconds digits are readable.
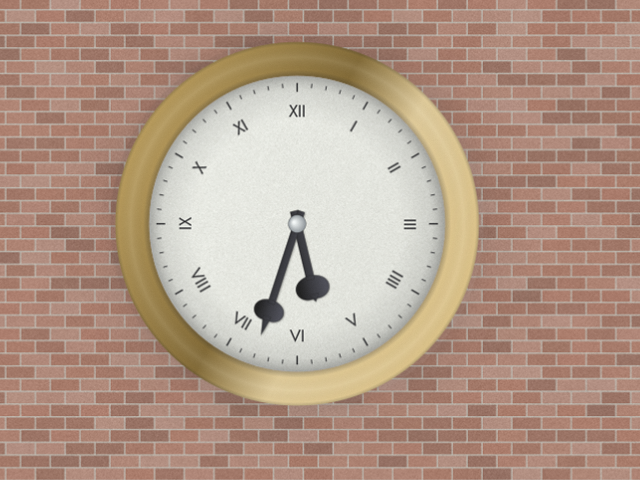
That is 5:33
